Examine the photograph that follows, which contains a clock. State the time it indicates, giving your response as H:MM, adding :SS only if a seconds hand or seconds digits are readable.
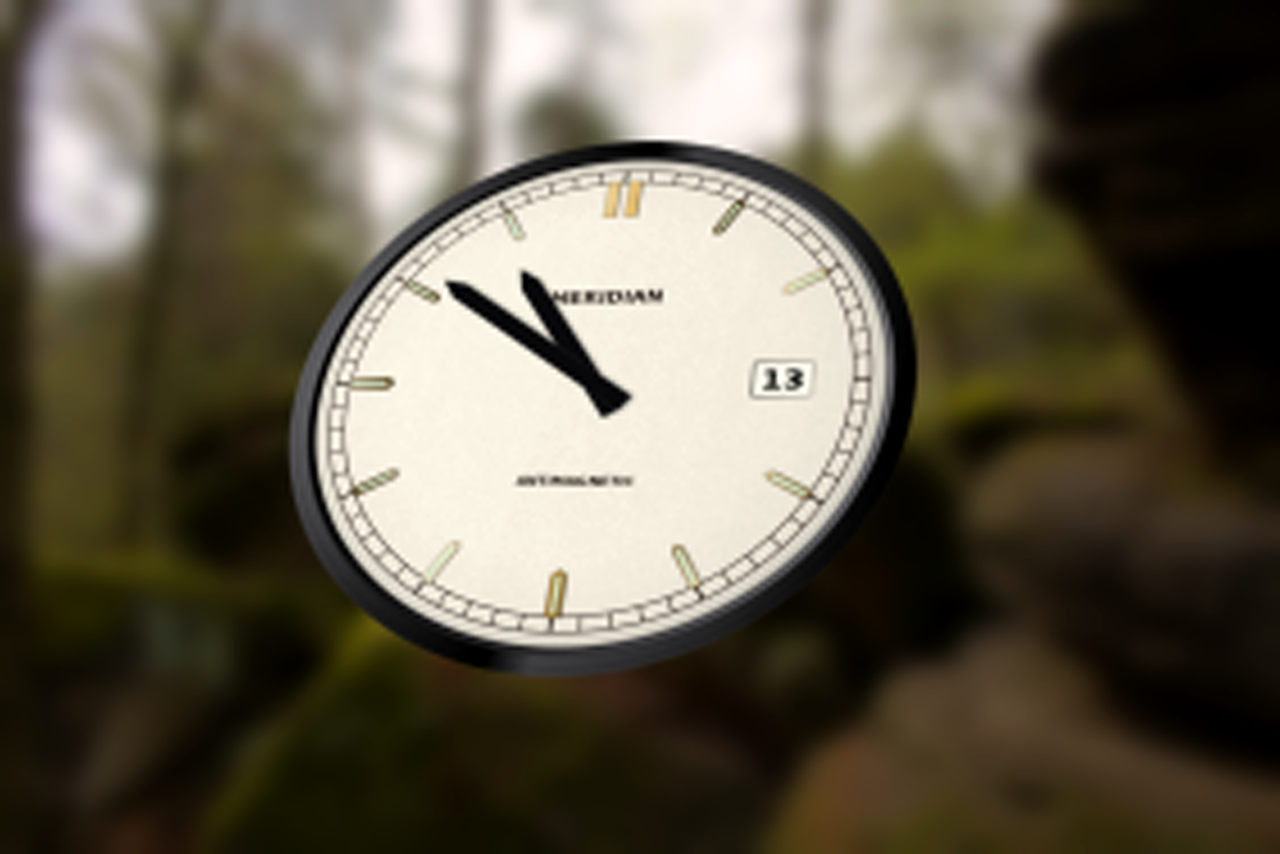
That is 10:51
